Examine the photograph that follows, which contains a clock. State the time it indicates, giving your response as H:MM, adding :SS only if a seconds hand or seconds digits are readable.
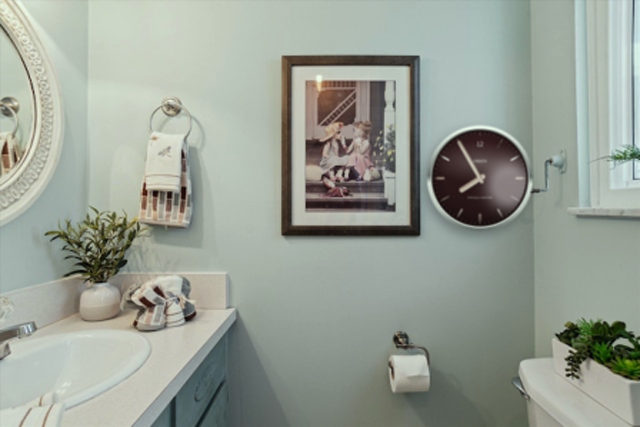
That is 7:55
